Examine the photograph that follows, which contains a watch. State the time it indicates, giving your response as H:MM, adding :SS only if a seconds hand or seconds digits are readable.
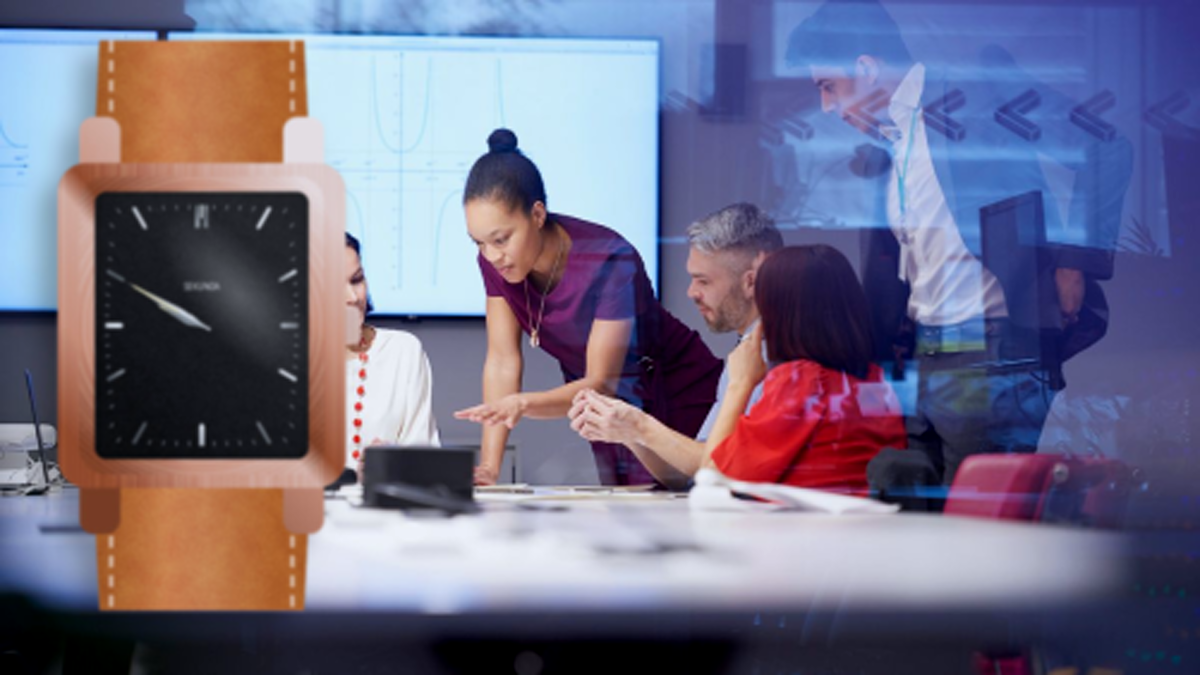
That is 9:50
